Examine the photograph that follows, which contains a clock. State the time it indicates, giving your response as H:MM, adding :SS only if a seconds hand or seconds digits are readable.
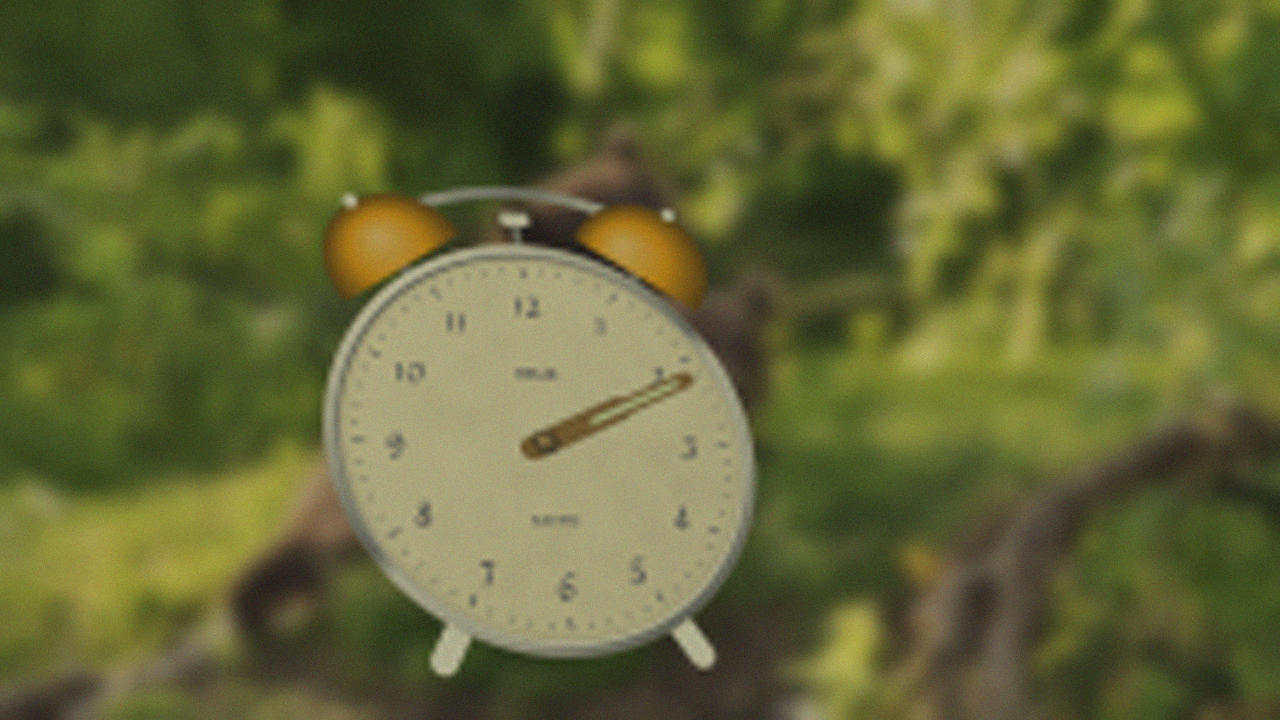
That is 2:11
